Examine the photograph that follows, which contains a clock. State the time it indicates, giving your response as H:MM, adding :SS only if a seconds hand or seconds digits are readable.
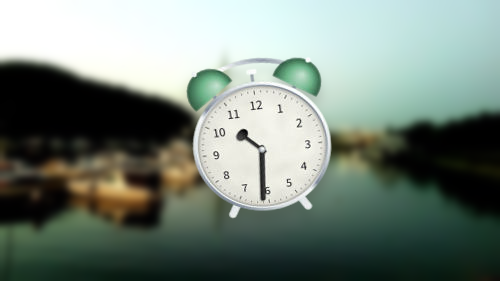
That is 10:31
